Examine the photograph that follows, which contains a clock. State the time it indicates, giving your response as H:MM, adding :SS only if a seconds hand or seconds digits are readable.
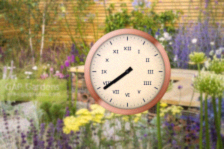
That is 7:39
